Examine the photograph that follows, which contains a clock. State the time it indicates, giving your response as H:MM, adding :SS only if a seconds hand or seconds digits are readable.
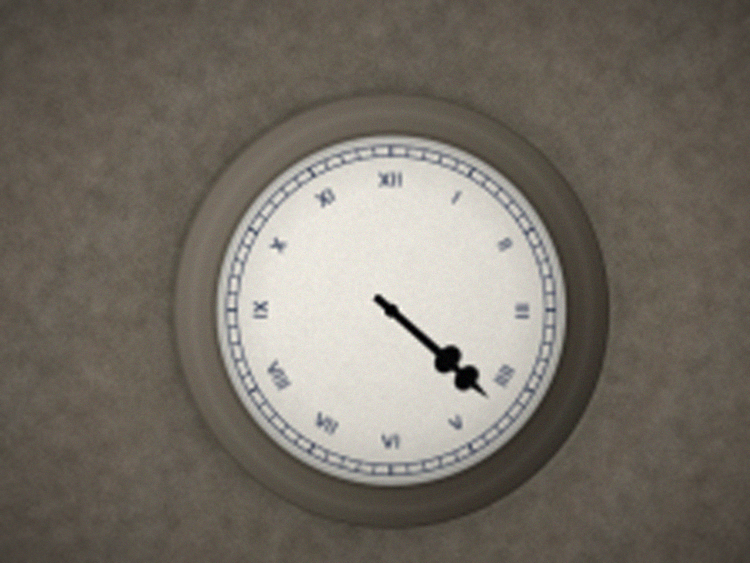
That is 4:22
